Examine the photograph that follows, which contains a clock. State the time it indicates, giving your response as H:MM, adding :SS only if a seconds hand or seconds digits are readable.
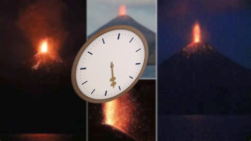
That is 5:27
